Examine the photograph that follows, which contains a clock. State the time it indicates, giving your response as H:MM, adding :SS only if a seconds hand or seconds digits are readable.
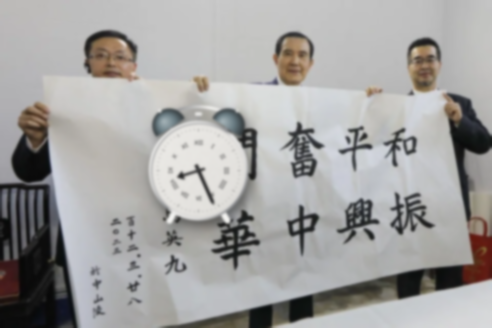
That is 8:26
